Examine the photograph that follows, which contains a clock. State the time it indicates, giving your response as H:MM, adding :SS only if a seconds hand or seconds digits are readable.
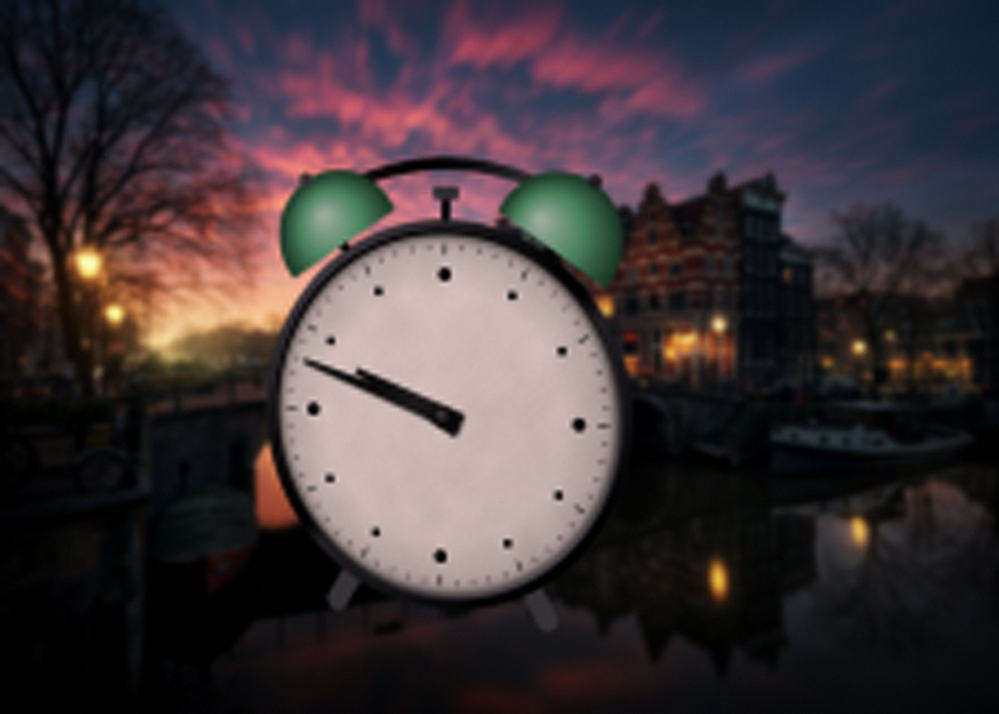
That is 9:48
